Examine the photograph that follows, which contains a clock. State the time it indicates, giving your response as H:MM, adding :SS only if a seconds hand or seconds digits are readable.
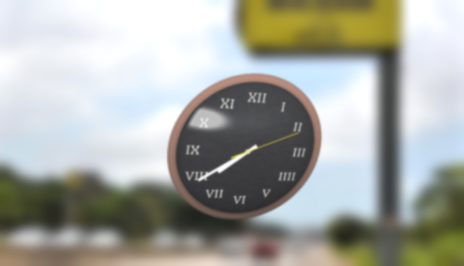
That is 7:39:11
